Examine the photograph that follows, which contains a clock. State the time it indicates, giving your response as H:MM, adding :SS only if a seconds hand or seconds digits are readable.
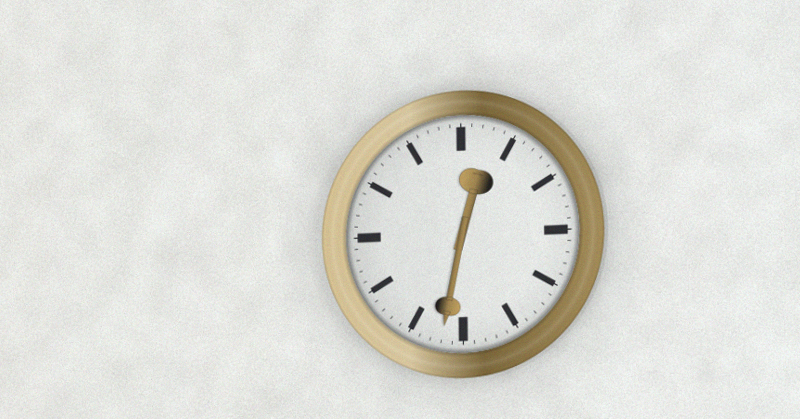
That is 12:32
